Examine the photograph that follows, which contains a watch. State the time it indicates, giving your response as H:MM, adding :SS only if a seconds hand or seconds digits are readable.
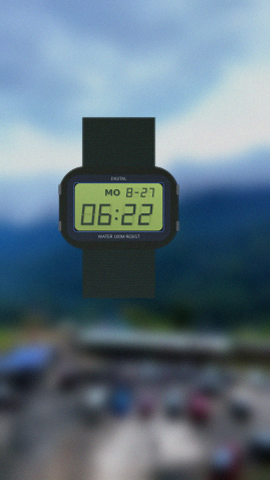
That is 6:22
